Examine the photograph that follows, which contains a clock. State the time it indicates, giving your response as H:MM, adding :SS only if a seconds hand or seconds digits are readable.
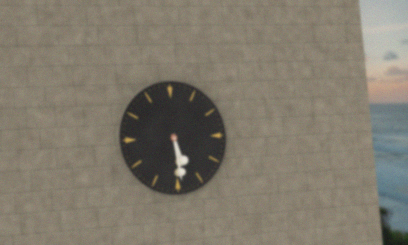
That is 5:29
